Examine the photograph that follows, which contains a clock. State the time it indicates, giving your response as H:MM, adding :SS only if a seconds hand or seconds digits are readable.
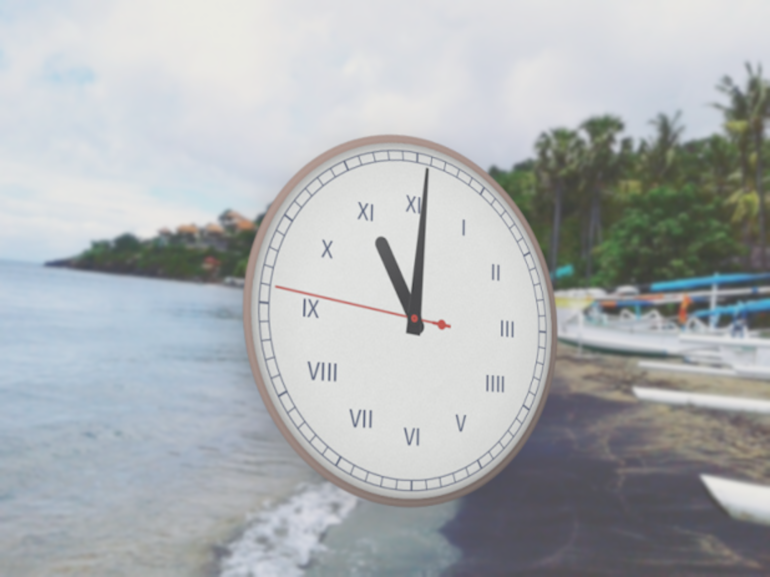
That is 11:00:46
